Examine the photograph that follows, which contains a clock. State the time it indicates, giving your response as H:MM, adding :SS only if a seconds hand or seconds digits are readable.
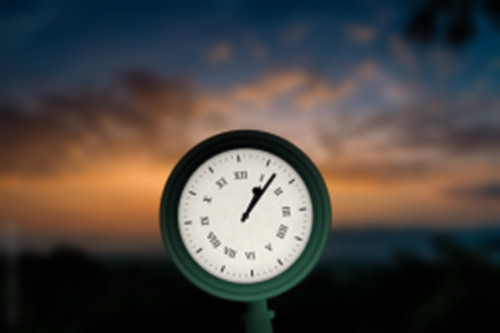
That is 1:07
